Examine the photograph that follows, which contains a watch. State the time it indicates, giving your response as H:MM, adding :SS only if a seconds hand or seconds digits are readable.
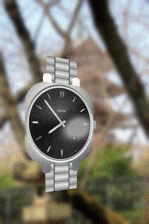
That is 7:53
